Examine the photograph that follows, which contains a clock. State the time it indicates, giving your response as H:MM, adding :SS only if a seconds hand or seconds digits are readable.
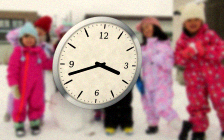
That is 3:42
